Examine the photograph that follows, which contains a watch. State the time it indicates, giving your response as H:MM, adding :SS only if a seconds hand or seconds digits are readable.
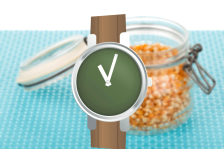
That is 11:03
